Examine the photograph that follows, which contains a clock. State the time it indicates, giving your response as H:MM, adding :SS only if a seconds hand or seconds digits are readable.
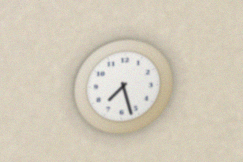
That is 7:27
